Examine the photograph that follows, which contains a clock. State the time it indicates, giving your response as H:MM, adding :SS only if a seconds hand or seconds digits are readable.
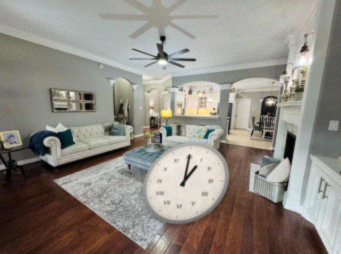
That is 1:00
